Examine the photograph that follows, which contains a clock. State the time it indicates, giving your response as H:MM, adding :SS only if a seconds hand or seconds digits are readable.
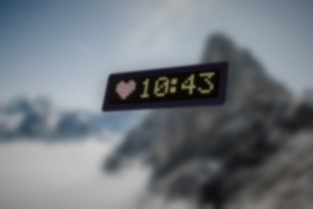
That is 10:43
